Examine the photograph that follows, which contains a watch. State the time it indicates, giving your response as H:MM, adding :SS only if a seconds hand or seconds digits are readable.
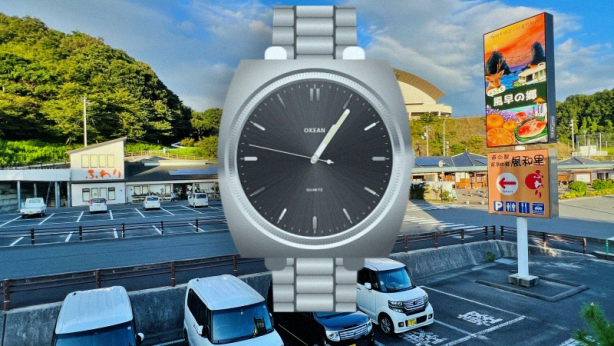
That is 1:05:47
